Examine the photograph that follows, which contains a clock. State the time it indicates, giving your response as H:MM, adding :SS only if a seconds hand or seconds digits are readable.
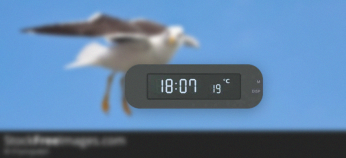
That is 18:07
